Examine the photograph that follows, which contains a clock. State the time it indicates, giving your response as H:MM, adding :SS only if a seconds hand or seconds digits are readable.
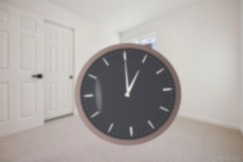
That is 1:00
